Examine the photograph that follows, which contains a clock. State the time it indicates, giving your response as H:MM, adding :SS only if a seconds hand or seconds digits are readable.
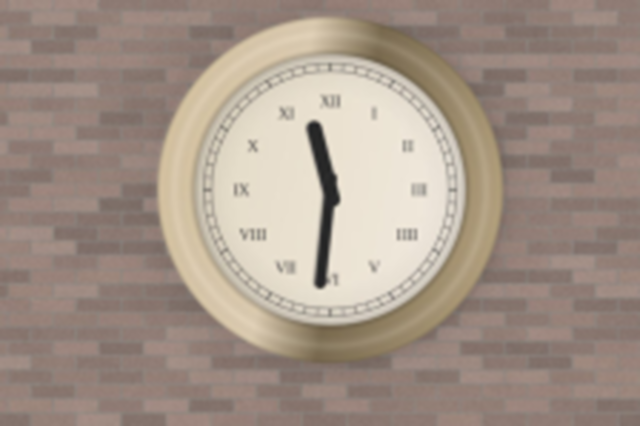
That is 11:31
